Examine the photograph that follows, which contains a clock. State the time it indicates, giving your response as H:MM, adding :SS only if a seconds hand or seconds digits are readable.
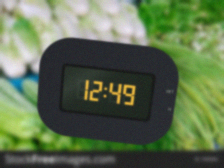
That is 12:49
